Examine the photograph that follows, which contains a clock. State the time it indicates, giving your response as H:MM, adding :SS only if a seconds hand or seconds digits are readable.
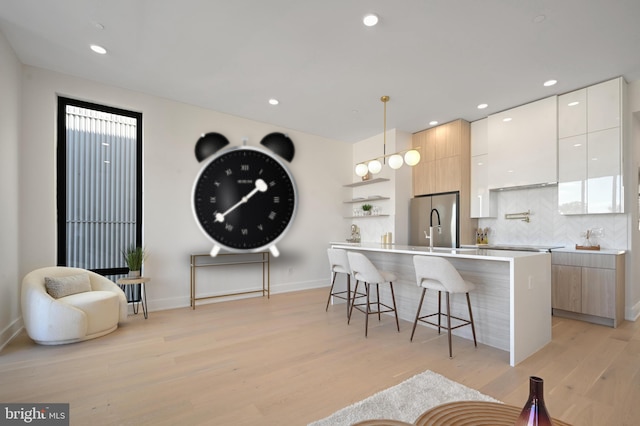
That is 1:39
